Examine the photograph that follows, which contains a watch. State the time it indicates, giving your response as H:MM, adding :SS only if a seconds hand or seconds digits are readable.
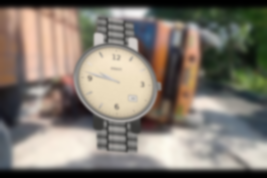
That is 9:47
